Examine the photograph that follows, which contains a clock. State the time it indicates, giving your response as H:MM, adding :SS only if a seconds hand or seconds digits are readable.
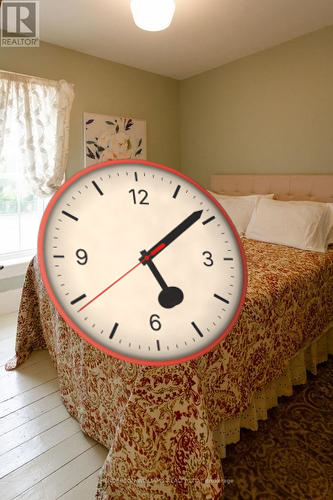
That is 5:08:39
